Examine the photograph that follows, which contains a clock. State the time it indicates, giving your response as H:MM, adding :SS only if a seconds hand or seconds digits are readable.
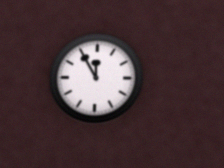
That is 11:55
